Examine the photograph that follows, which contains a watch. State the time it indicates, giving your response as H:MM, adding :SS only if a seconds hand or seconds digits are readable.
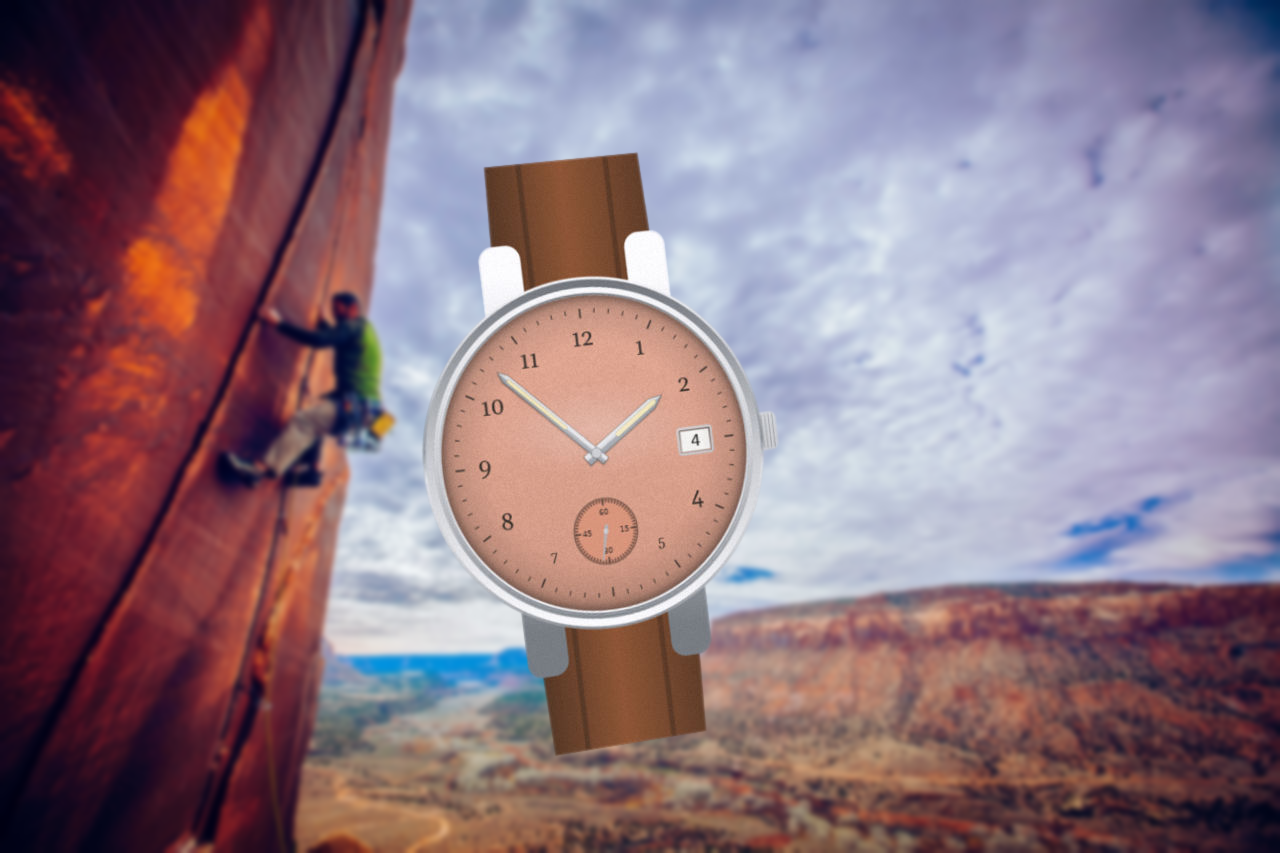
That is 1:52:32
